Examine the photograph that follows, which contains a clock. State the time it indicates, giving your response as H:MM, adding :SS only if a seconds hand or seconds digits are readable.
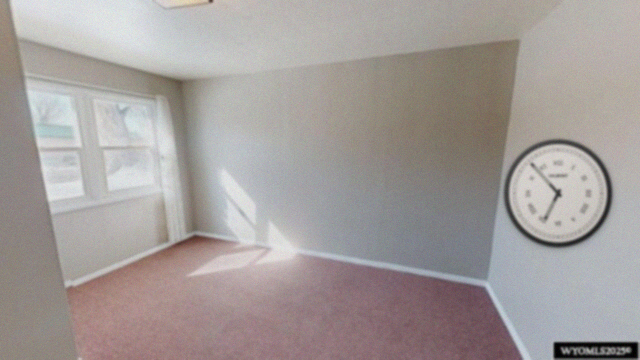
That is 6:53
